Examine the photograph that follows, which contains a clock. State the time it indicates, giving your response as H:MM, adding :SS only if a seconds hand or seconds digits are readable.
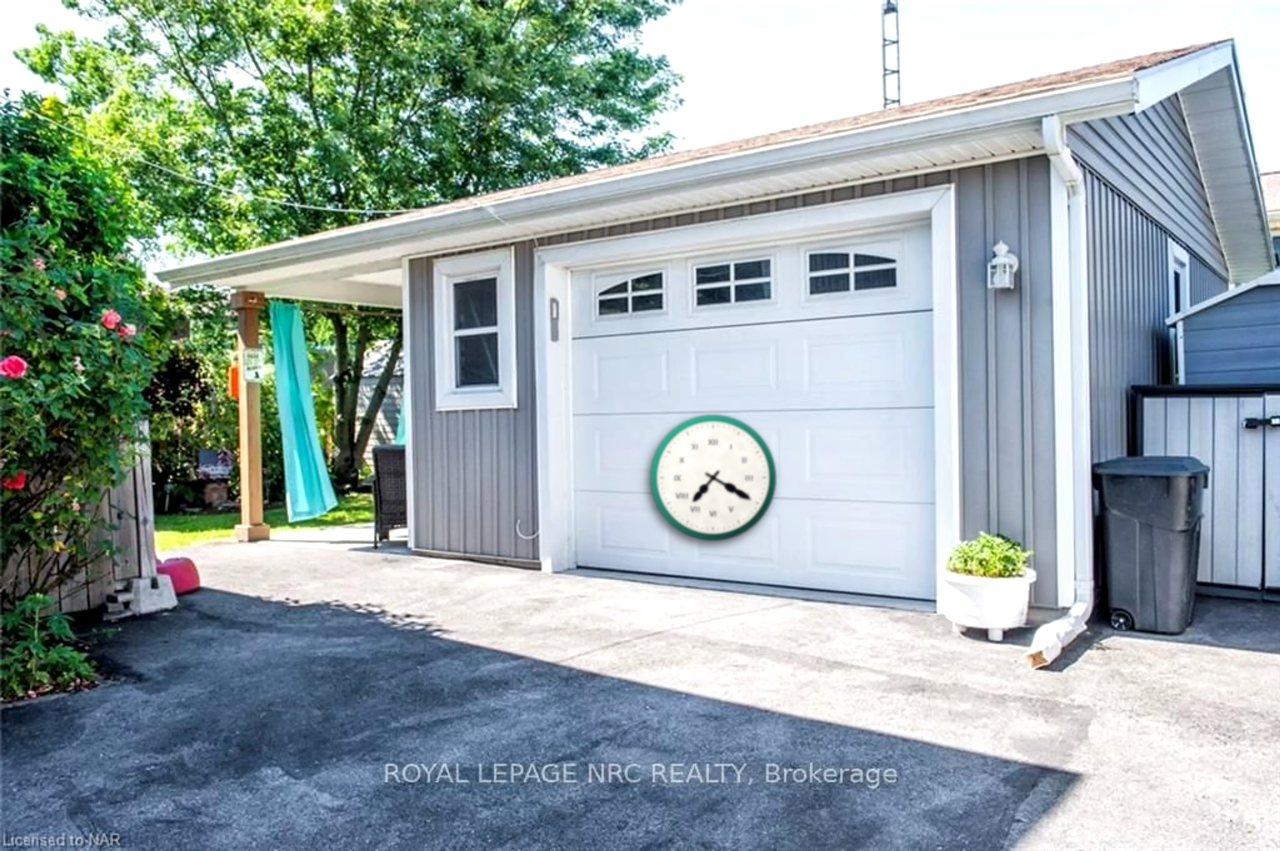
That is 7:20
